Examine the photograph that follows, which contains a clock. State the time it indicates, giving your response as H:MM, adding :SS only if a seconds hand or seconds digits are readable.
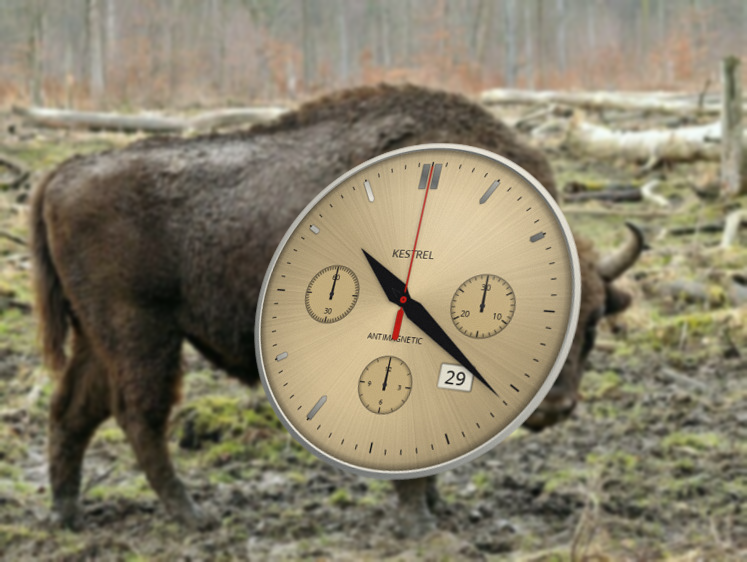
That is 10:21
